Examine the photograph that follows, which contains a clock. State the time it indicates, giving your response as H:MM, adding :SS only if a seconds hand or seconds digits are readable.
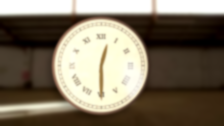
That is 12:30
